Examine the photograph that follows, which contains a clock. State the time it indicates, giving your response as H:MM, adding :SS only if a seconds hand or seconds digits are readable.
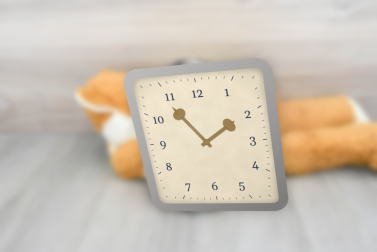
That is 1:54
